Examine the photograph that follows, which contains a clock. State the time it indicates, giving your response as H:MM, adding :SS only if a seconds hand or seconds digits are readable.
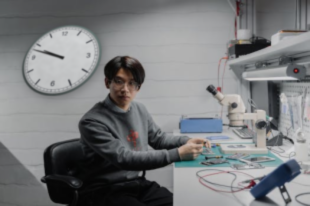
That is 9:48
